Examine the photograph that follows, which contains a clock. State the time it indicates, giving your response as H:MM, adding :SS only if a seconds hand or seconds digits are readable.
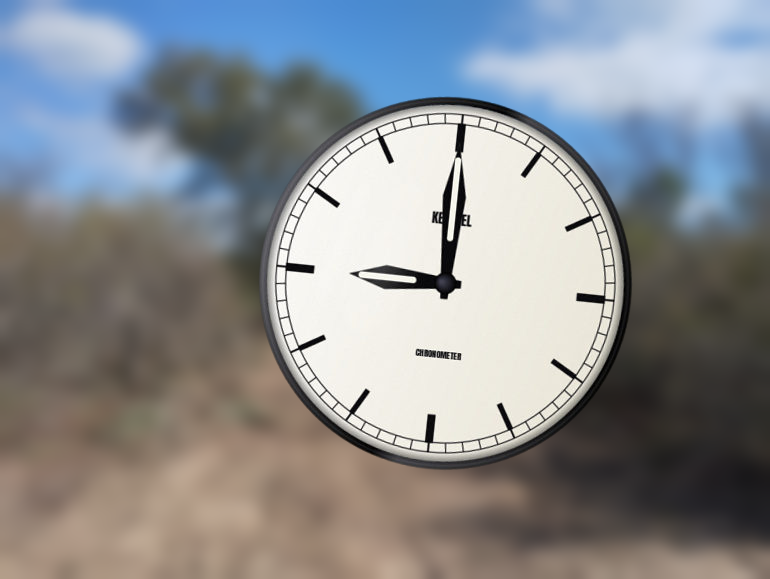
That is 9:00
